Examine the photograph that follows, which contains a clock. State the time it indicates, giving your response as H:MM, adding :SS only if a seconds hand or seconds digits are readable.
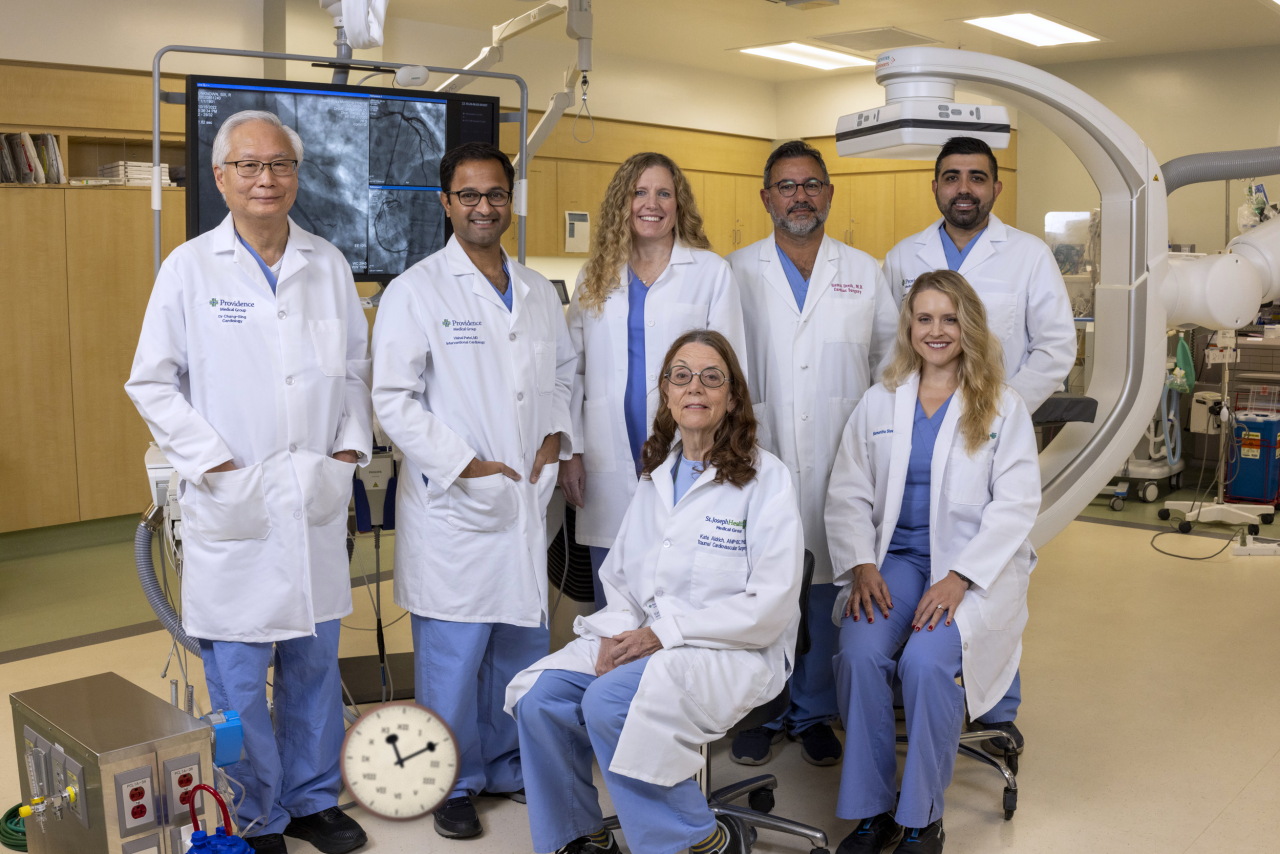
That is 11:10
